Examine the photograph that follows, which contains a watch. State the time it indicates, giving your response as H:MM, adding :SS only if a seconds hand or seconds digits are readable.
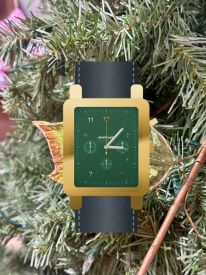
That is 3:07
